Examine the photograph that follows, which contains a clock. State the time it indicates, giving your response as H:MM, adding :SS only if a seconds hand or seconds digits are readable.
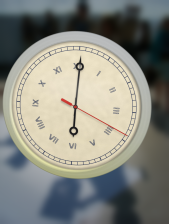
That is 6:00:19
